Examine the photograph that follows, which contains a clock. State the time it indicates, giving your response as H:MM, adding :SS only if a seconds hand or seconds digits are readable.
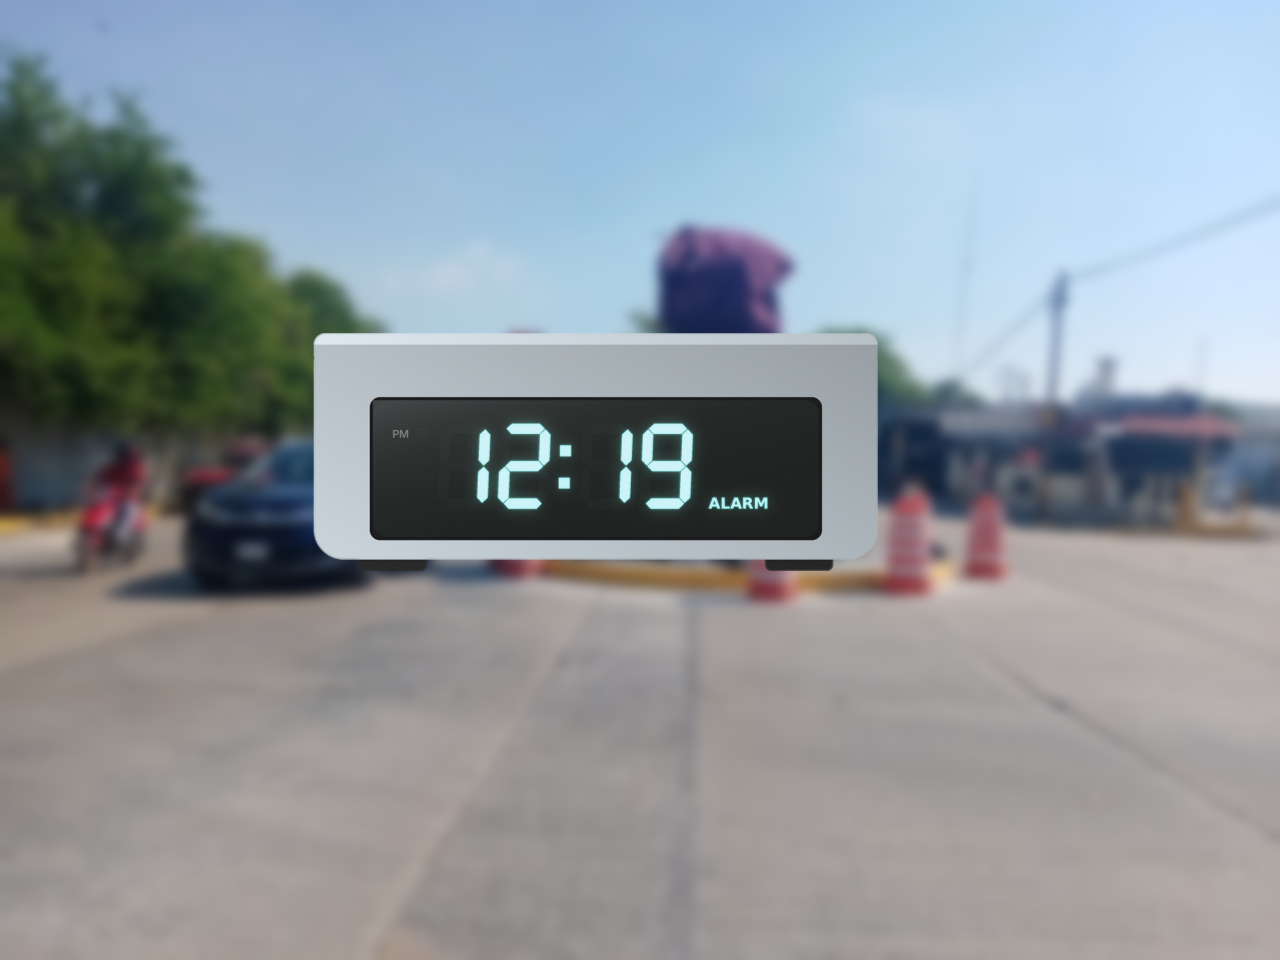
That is 12:19
